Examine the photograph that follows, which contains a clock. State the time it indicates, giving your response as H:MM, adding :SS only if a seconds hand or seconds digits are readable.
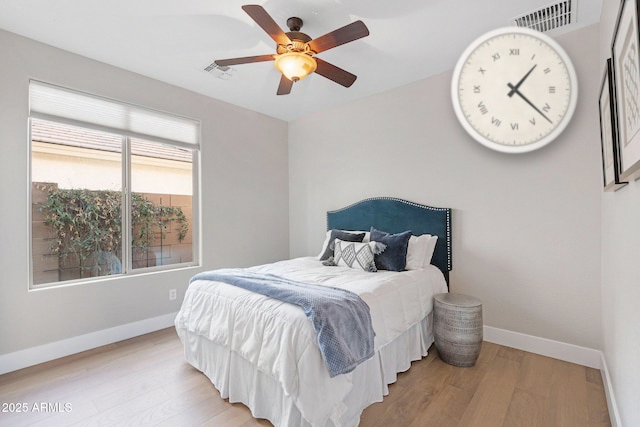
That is 1:22
